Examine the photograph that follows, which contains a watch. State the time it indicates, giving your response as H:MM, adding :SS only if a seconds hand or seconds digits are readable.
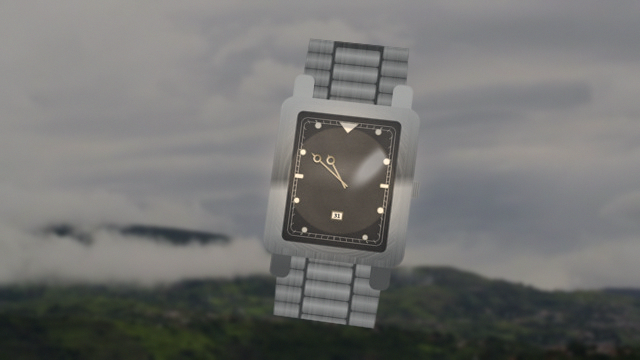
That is 10:51
